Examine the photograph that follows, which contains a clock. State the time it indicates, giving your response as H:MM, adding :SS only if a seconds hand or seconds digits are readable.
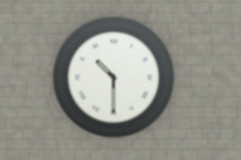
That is 10:30
